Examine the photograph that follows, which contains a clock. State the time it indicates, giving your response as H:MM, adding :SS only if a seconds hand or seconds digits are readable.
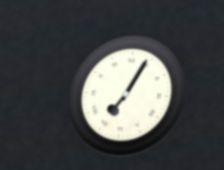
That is 7:04
